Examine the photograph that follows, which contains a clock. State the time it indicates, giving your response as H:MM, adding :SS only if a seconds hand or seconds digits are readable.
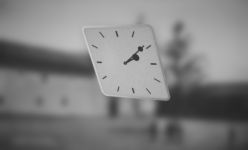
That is 2:09
